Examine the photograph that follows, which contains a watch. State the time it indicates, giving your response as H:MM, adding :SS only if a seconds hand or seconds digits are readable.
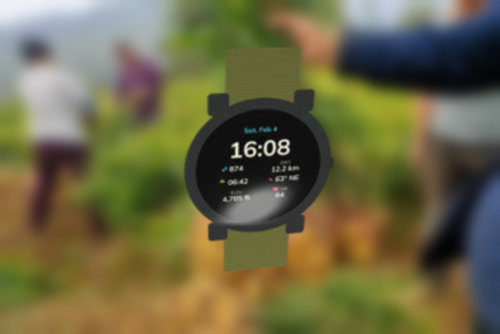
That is 16:08
